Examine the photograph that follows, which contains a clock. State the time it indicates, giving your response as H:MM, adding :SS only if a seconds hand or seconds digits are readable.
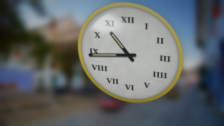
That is 10:44
